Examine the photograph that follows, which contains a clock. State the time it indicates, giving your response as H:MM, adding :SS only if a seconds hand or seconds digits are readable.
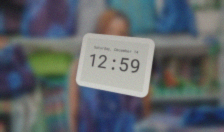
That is 12:59
